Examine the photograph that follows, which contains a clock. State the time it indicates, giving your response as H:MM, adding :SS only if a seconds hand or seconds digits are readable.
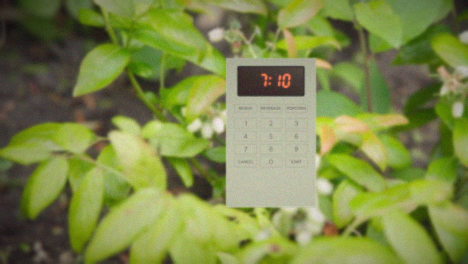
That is 7:10
